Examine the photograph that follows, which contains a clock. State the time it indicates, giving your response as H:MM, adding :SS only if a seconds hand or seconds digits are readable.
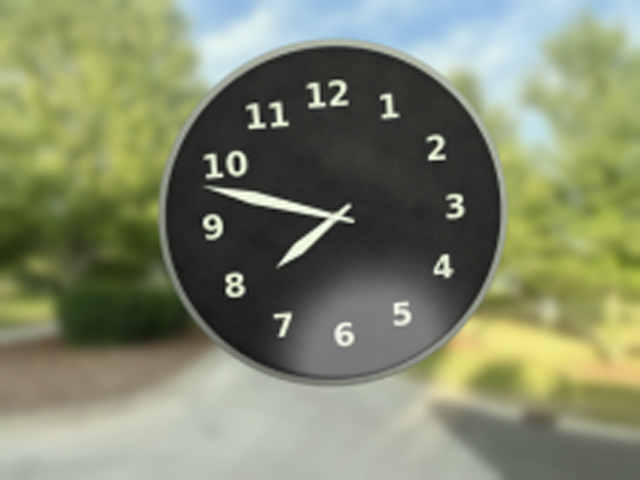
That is 7:48
